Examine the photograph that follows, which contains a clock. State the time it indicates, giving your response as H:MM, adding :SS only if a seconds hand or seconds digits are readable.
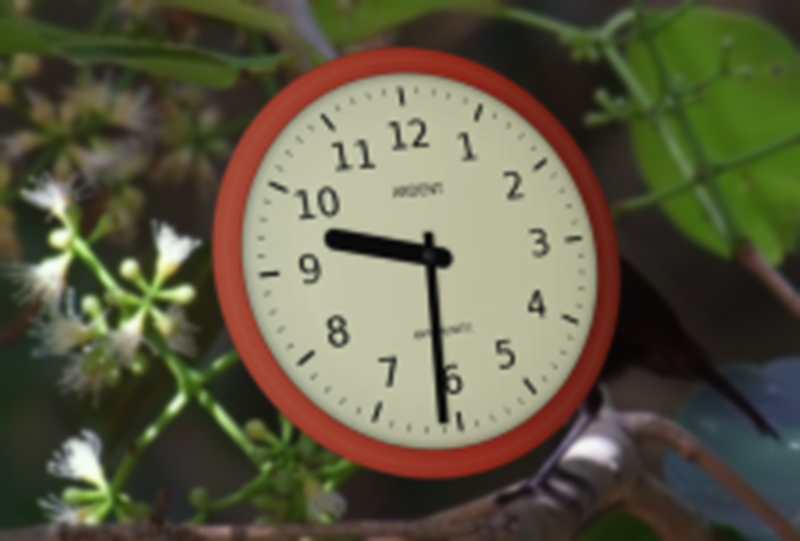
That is 9:31
